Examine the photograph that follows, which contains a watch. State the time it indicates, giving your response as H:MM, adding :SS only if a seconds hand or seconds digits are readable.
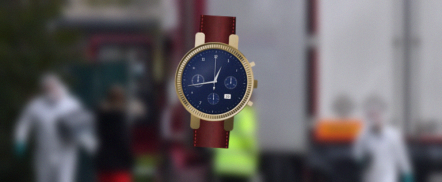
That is 12:43
